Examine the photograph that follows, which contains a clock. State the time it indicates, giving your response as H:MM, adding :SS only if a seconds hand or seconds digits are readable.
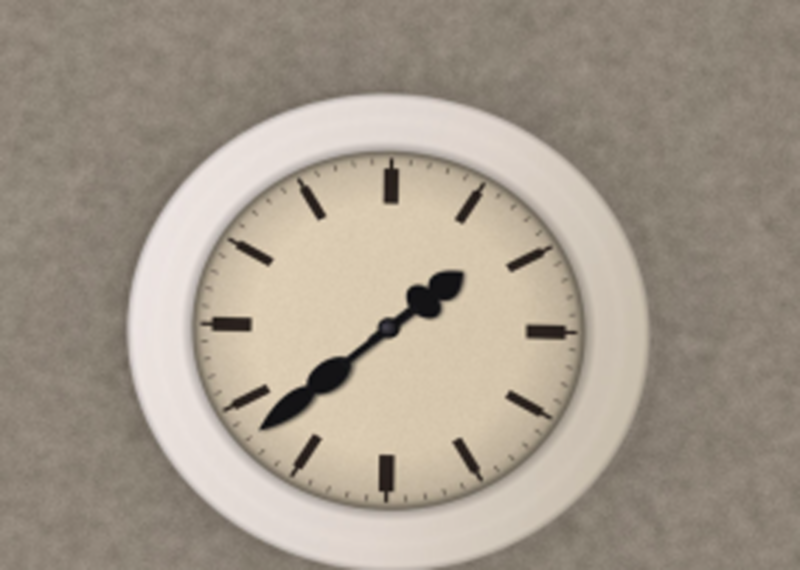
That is 1:38
